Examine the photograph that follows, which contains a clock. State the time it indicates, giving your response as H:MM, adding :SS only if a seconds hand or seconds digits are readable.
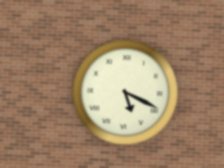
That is 5:19
